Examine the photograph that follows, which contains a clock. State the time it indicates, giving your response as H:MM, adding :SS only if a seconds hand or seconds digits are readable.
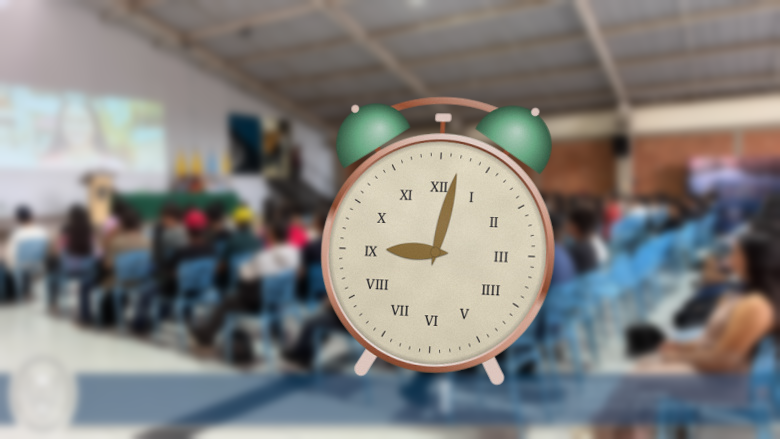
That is 9:02
